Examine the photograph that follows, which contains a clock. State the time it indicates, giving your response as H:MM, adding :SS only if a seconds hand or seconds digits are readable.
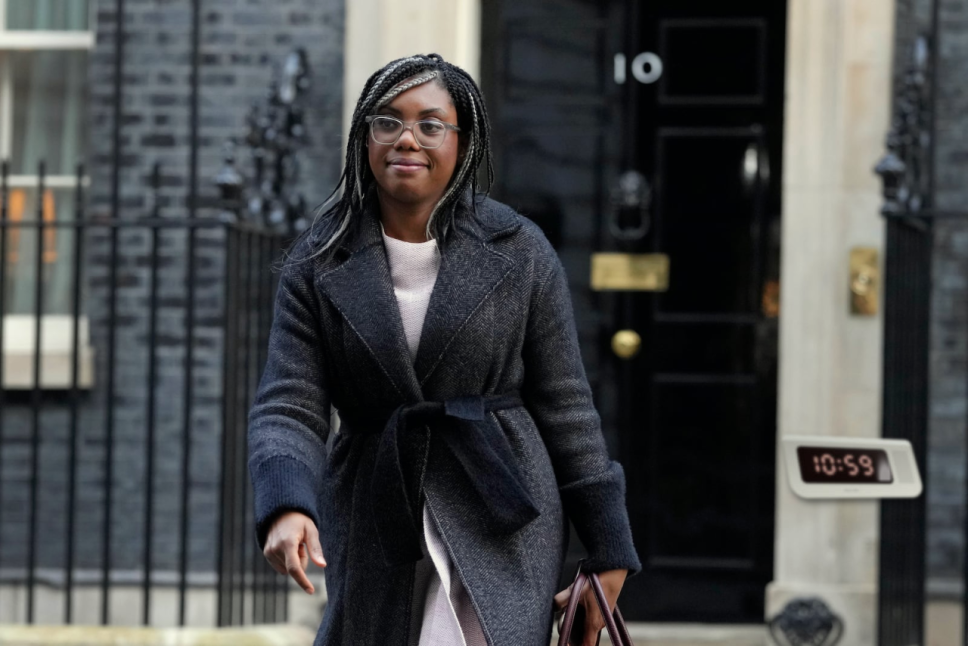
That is 10:59
